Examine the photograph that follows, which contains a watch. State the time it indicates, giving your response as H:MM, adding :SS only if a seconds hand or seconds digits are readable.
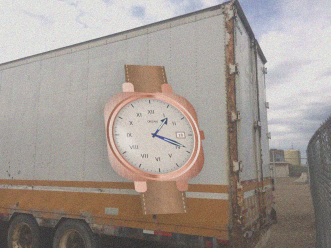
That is 1:19
